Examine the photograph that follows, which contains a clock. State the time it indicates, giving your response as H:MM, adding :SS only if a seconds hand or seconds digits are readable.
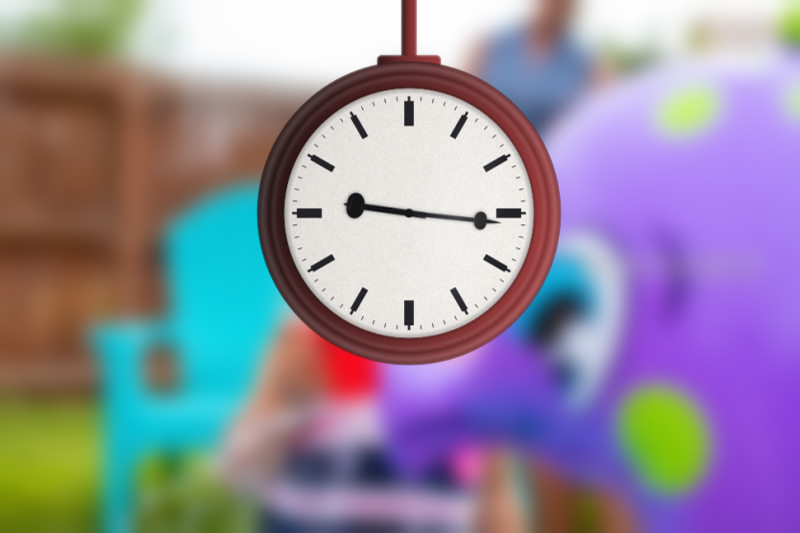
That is 9:16
